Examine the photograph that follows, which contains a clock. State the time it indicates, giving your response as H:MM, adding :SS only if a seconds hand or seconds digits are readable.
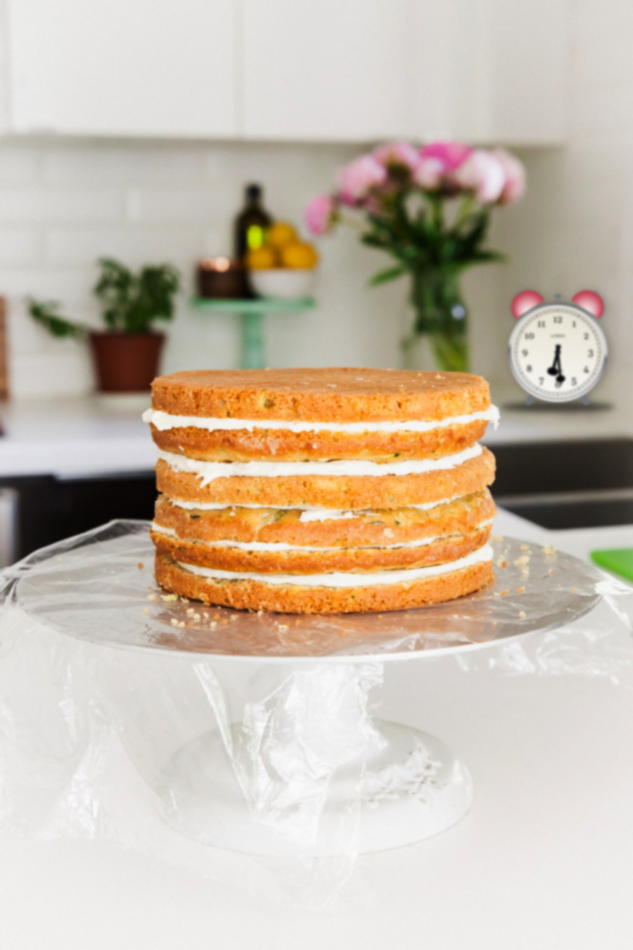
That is 6:29
